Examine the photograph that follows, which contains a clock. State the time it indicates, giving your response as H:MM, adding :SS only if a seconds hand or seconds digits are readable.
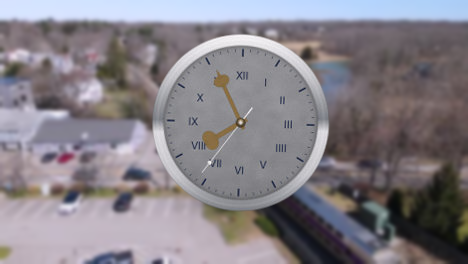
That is 7:55:36
